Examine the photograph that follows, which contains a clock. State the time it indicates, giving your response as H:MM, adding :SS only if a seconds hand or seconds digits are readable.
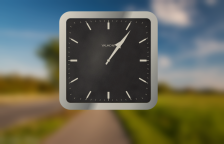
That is 1:06
